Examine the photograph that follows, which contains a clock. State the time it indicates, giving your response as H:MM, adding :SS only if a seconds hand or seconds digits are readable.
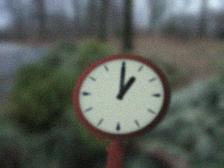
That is 1:00
